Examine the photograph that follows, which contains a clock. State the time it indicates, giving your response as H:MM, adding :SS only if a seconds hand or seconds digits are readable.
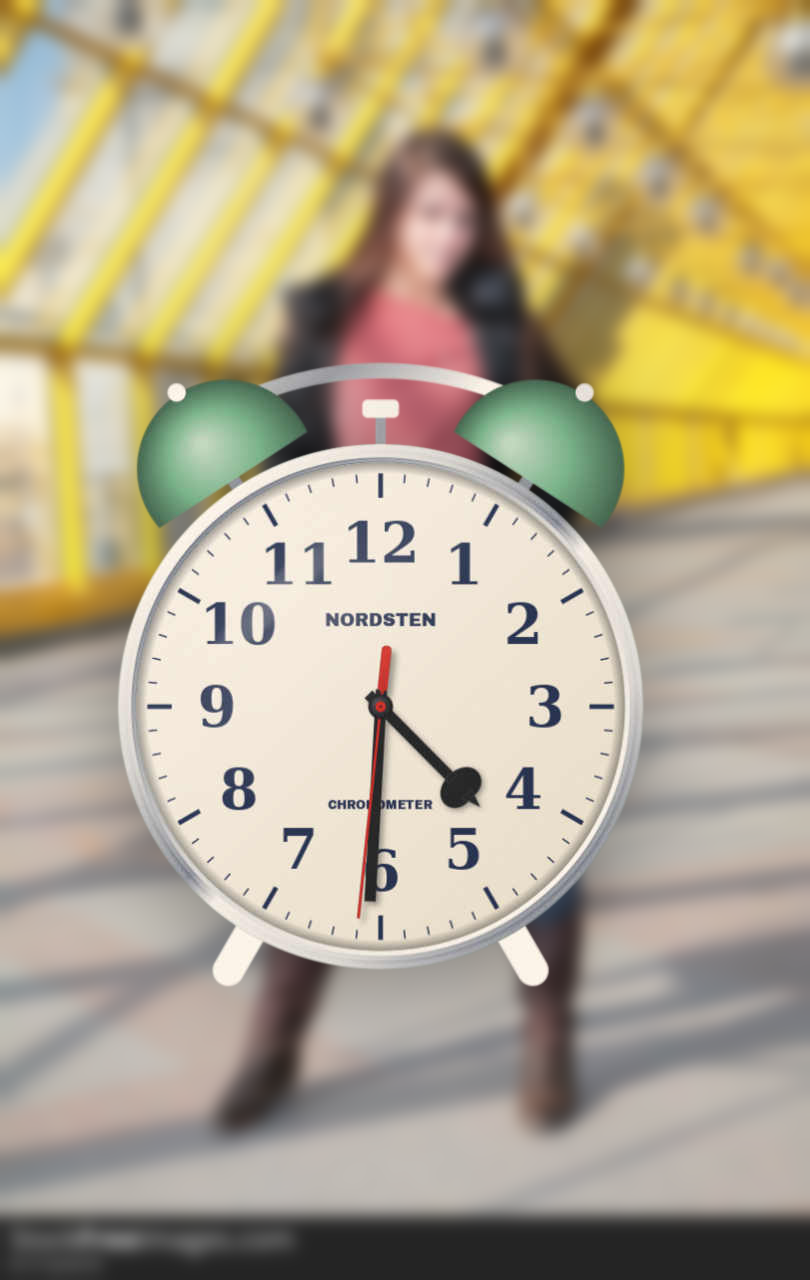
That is 4:30:31
